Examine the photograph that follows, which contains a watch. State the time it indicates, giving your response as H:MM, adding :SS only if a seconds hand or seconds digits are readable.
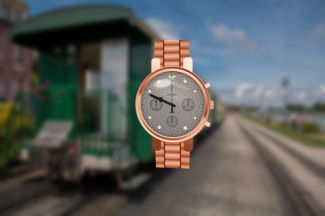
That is 9:49
